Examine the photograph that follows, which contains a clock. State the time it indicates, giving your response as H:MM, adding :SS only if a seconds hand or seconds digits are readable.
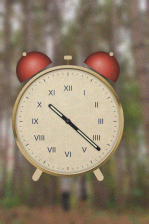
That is 10:22
